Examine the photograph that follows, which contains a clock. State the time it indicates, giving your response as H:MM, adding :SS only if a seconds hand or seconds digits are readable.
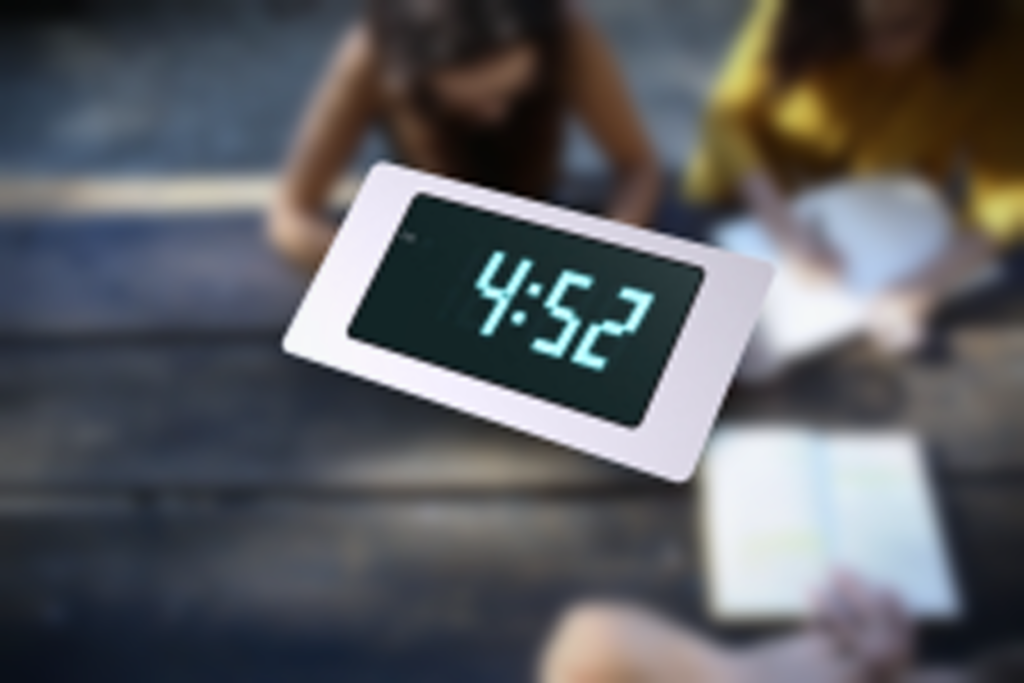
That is 4:52
